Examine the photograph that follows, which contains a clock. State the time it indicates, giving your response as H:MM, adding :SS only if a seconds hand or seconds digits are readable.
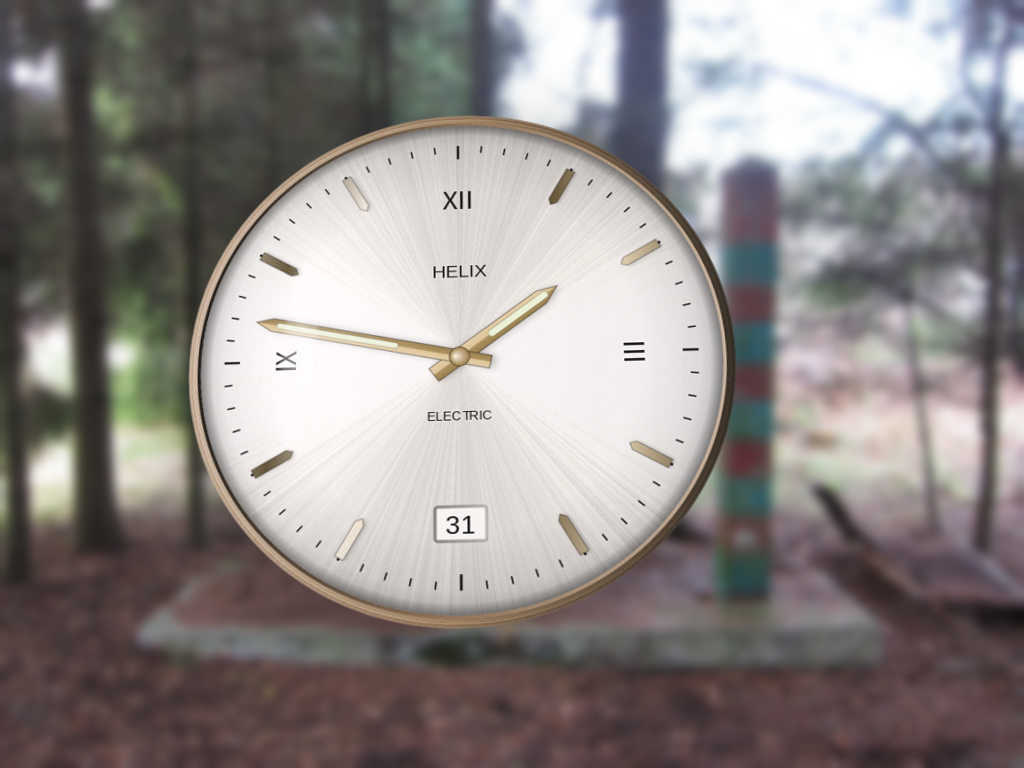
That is 1:47
